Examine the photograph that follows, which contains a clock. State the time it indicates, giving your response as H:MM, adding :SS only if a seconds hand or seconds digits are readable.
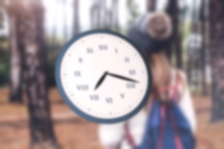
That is 7:18
